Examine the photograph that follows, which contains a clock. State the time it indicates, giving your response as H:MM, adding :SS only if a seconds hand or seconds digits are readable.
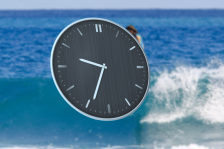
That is 9:34
